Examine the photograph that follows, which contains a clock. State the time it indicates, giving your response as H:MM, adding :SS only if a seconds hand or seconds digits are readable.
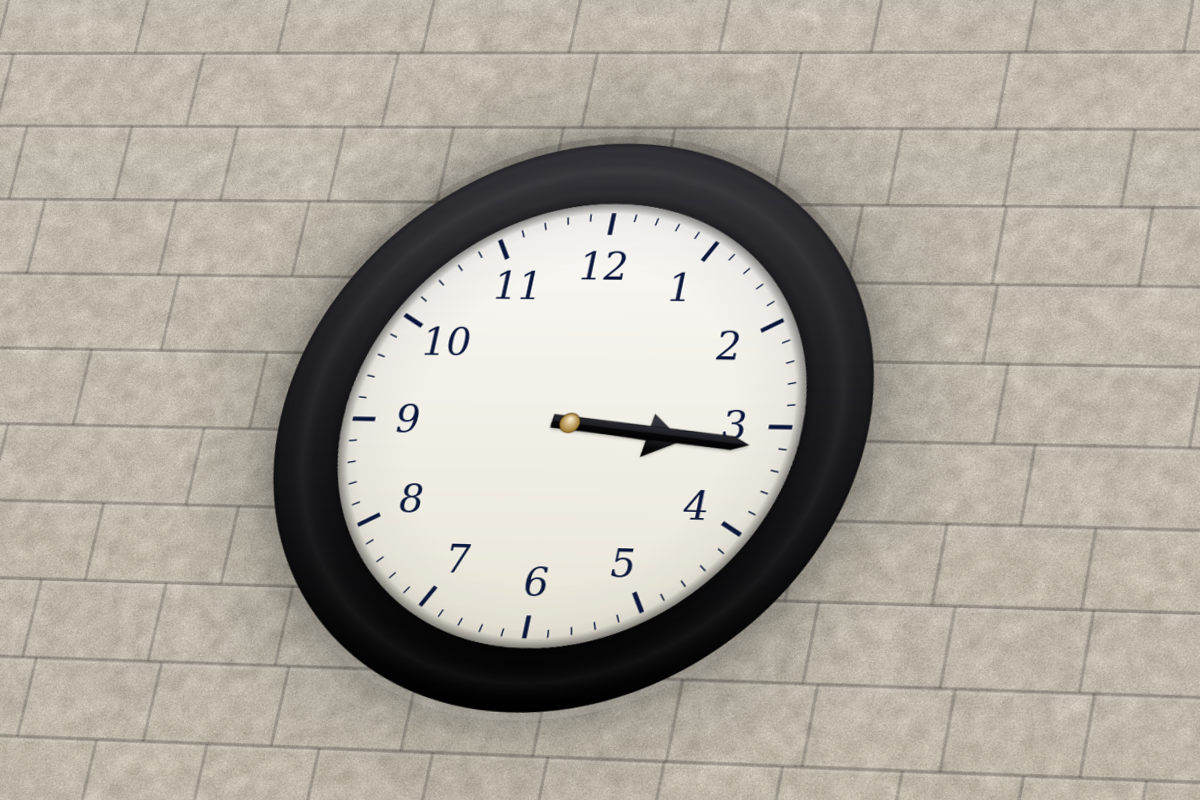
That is 3:16
